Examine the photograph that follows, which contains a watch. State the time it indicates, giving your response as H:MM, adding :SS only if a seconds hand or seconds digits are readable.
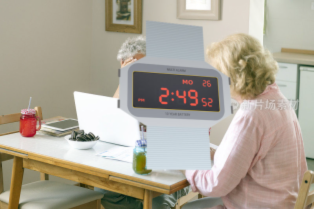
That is 2:49
